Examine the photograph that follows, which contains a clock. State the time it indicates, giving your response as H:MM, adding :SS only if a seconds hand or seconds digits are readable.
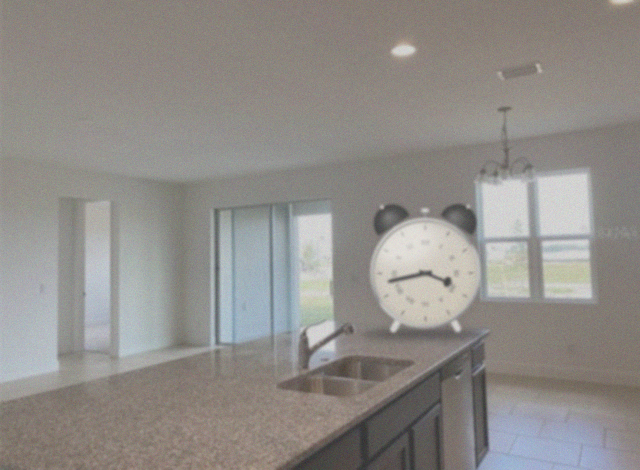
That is 3:43
